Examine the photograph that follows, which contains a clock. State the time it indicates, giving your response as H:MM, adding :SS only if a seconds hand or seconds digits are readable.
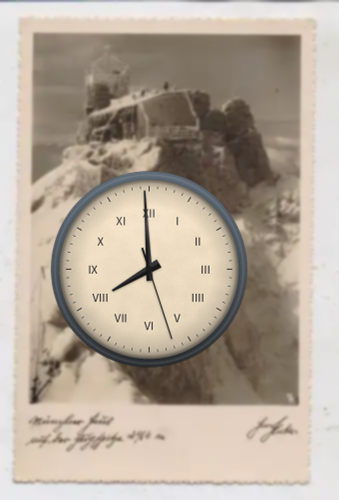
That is 7:59:27
